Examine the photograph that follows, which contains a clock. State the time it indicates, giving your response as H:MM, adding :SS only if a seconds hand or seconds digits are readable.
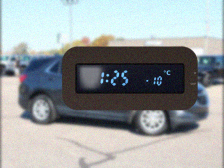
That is 1:25
